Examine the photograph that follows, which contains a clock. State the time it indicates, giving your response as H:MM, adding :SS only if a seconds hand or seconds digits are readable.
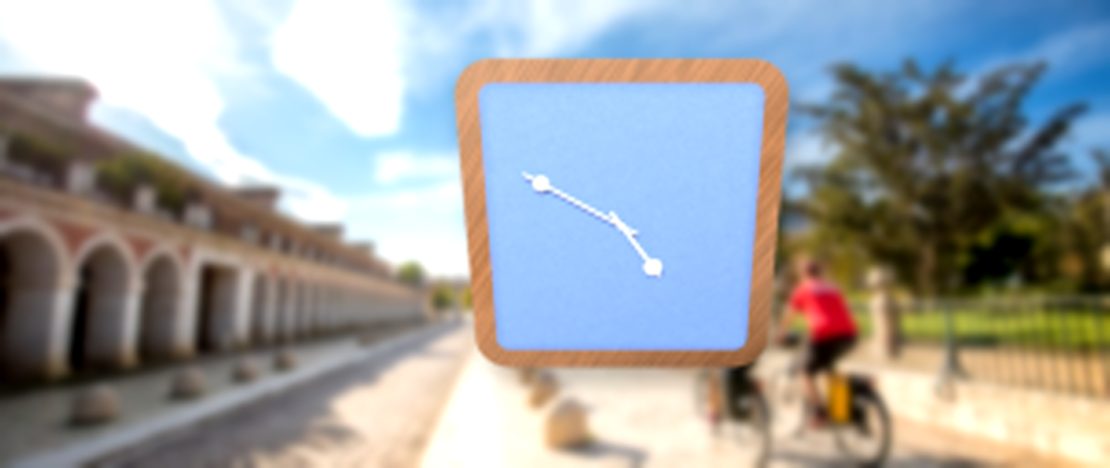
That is 4:50
